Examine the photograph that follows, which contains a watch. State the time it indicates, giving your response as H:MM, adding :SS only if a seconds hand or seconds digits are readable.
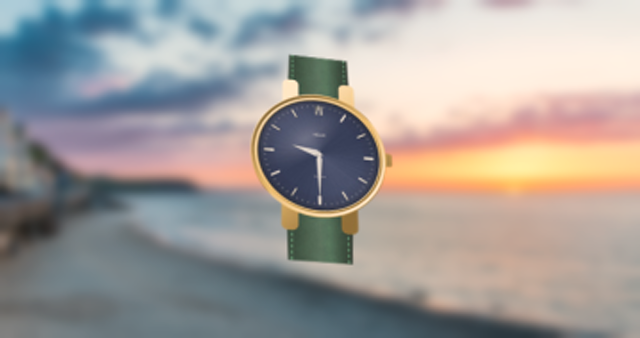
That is 9:30
